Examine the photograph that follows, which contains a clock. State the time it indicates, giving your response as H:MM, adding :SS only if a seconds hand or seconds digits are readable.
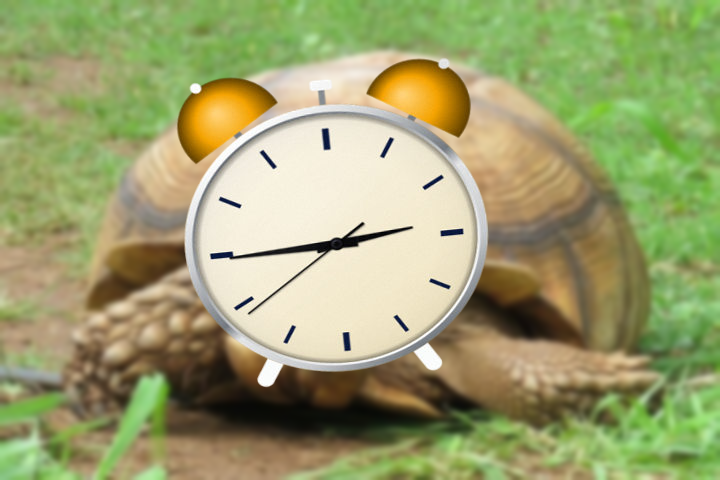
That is 2:44:39
